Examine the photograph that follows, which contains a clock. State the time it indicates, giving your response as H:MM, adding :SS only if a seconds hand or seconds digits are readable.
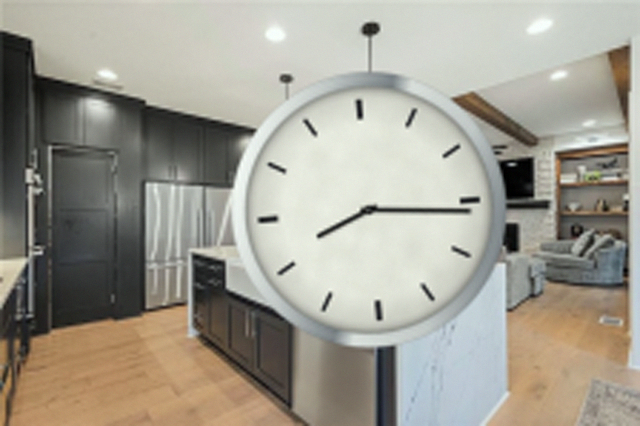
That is 8:16
